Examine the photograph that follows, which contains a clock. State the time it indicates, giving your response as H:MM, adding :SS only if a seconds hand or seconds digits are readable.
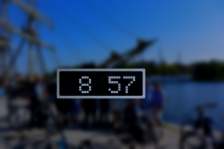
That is 8:57
